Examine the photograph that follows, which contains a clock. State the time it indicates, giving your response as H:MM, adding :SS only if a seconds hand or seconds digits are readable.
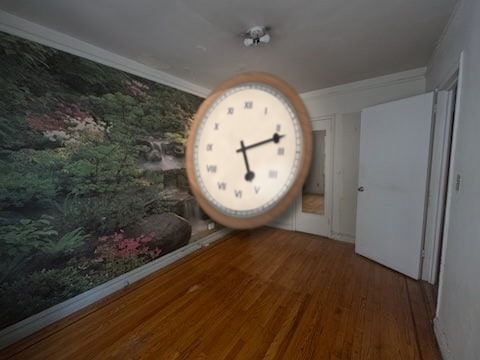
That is 5:12
